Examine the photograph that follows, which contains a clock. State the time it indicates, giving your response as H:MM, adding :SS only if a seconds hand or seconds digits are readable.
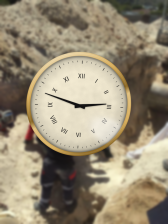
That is 2:48
